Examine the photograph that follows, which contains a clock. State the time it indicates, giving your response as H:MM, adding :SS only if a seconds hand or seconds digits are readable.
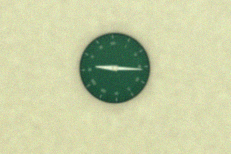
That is 9:16
